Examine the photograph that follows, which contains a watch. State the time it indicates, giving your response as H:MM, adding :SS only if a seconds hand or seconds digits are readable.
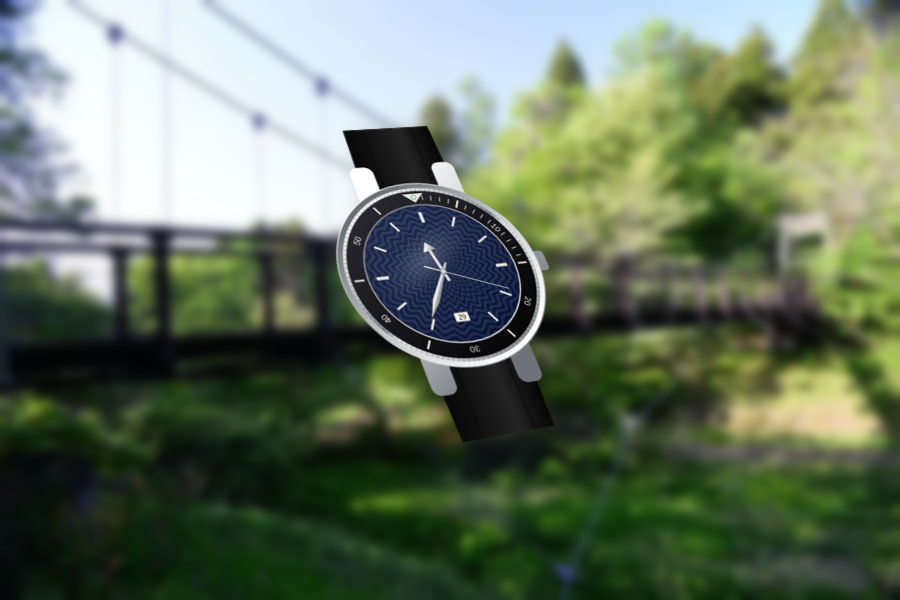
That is 11:35:19
